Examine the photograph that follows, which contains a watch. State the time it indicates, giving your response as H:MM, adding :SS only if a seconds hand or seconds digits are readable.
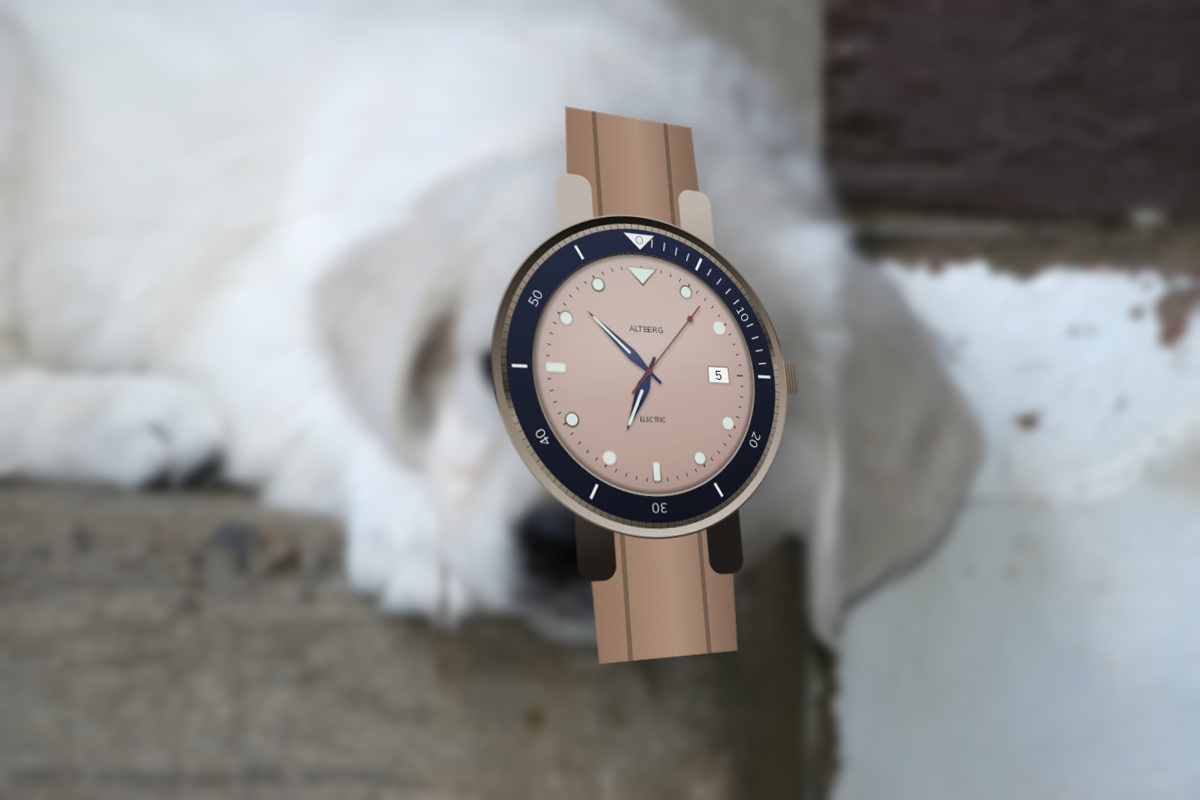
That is 6:52:07
